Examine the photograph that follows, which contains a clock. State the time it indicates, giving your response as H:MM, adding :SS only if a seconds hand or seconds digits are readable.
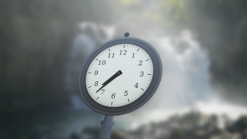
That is 7:37
